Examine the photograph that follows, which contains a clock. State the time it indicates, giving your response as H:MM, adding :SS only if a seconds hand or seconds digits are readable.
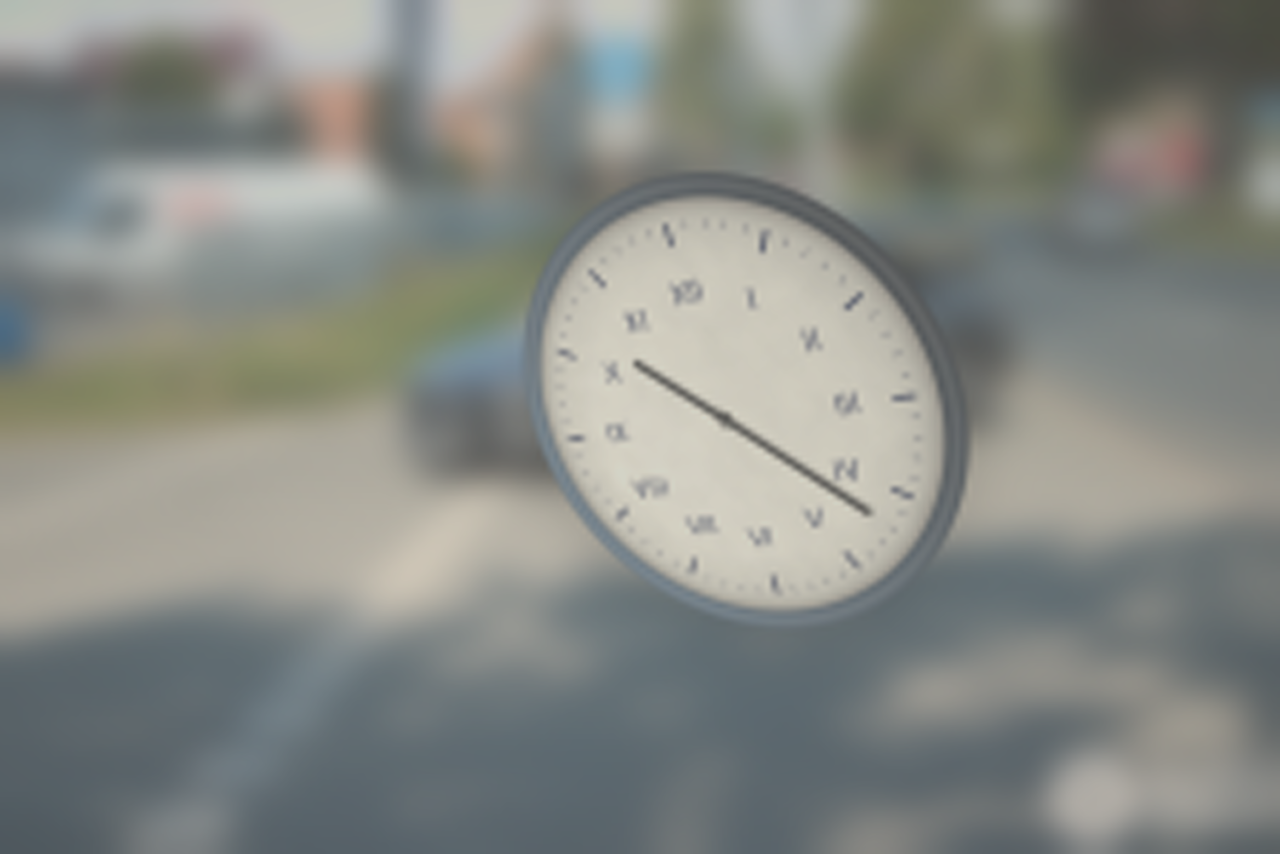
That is 10:22
